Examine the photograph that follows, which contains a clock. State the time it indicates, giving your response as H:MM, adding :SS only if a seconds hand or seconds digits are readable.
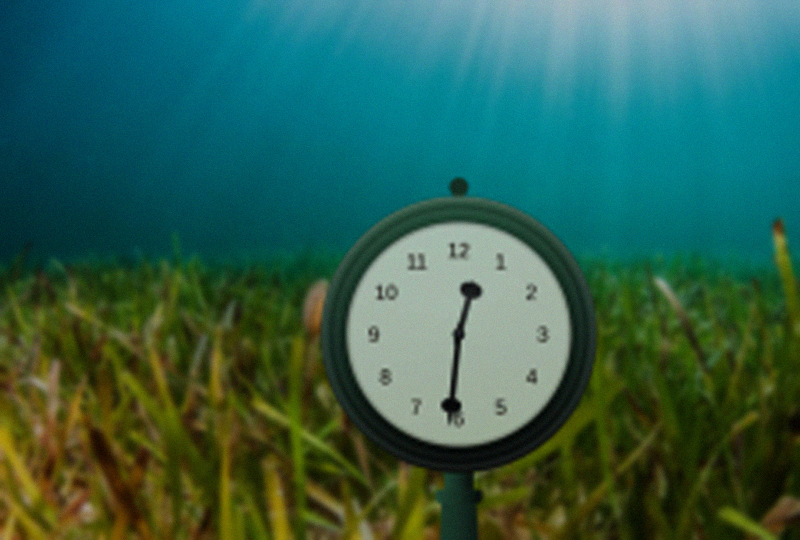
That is 12:31
